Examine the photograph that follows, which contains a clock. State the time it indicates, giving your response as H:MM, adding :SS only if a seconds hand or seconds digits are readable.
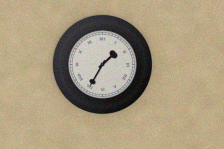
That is 1:35
